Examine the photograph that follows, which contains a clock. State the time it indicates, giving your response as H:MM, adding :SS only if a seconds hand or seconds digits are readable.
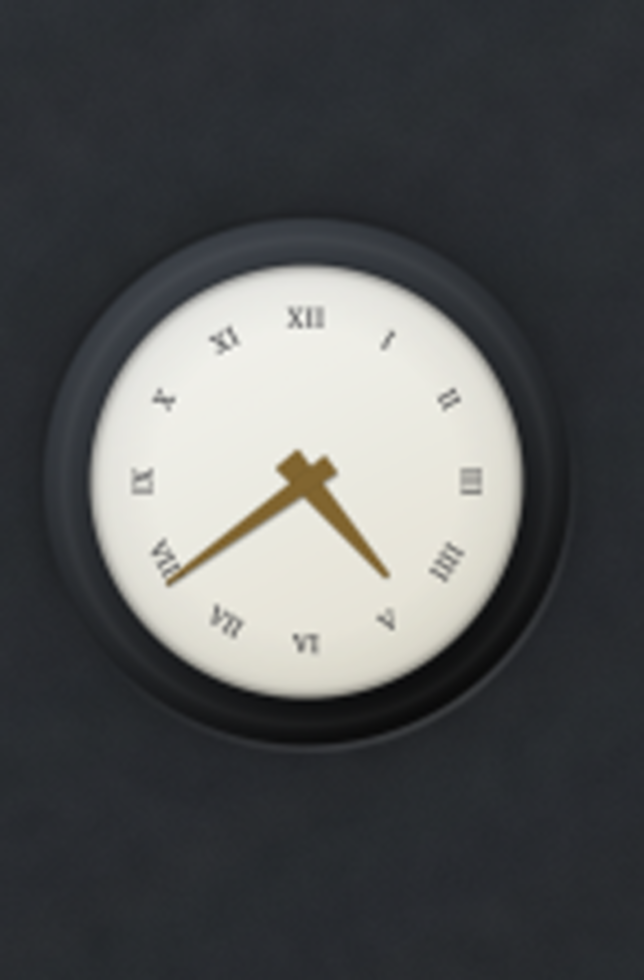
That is 4:39
